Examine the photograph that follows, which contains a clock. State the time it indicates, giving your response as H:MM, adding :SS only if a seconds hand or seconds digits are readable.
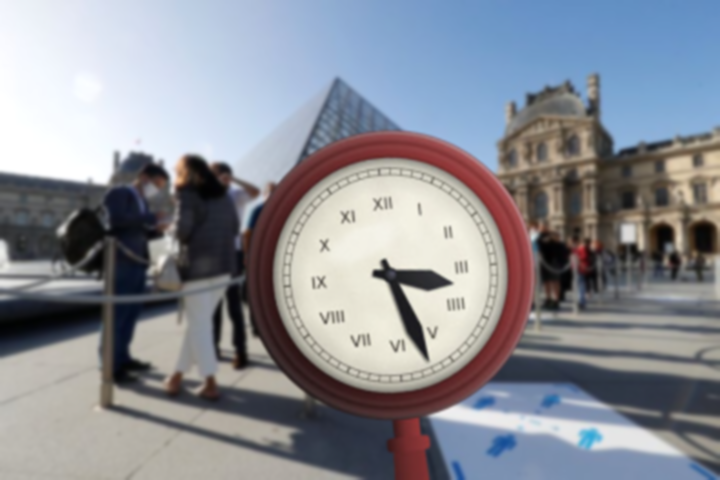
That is 3:27
